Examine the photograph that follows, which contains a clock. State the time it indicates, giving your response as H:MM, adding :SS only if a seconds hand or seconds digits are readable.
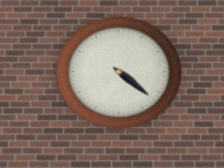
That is 4:22
